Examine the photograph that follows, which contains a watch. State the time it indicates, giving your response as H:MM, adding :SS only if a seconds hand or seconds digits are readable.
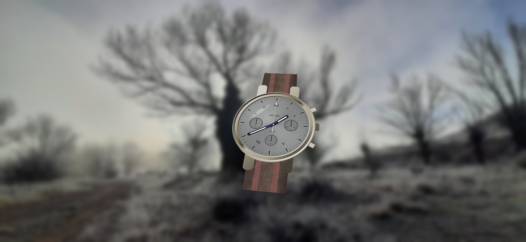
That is 1:40
